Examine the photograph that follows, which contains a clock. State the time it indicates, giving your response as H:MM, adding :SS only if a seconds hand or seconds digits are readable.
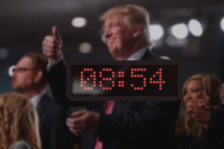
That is 8:54
